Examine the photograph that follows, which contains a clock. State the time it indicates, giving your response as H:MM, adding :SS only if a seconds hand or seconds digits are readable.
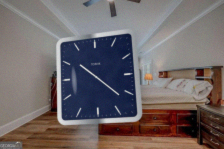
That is 10:22
